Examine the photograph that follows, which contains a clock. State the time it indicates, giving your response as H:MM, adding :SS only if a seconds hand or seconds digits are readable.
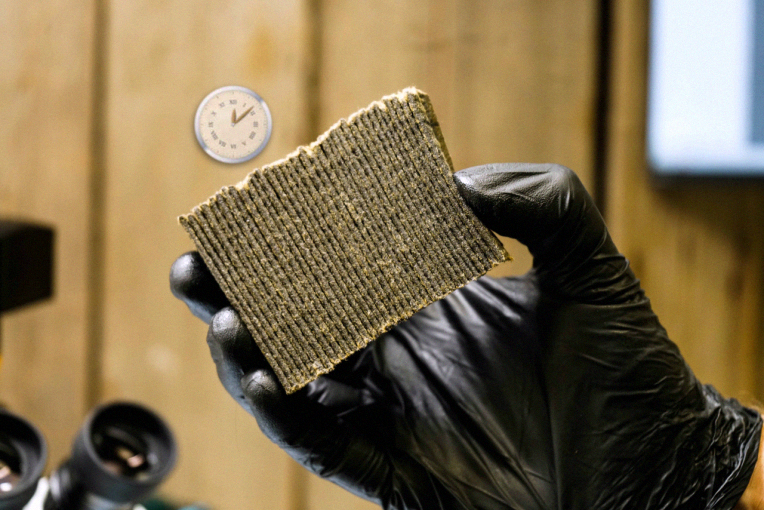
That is 12:08
